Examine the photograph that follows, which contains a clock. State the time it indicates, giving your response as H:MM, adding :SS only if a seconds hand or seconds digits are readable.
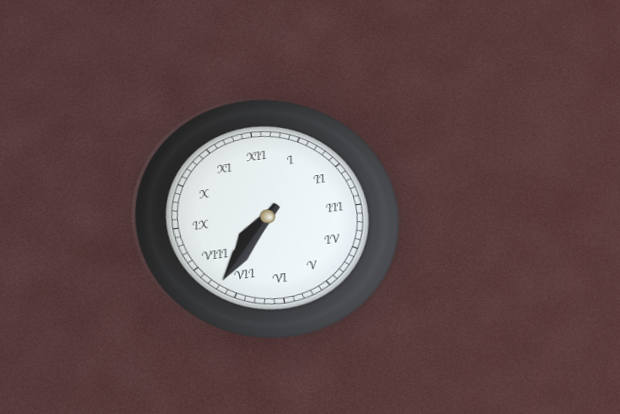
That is 7:37
